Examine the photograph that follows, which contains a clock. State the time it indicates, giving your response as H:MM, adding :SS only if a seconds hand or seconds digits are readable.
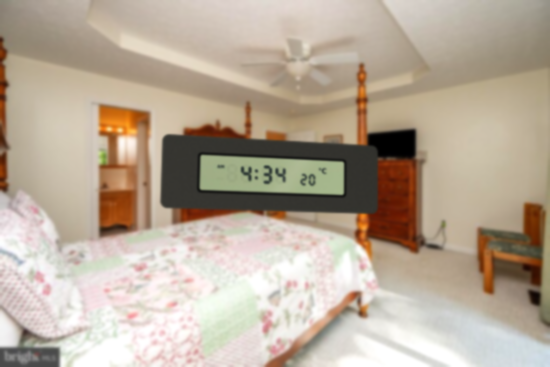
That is 4:34
